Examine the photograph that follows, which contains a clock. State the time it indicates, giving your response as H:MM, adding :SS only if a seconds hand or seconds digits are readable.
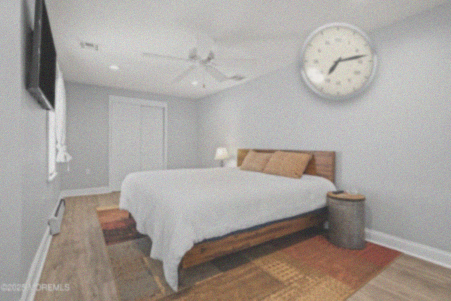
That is 7:13
